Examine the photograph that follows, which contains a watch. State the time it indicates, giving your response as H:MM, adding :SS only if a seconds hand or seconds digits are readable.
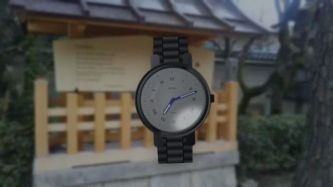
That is 7:12
